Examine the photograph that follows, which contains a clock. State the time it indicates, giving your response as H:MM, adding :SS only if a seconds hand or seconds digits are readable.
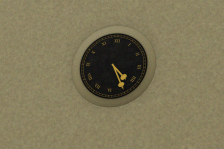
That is 4:25
